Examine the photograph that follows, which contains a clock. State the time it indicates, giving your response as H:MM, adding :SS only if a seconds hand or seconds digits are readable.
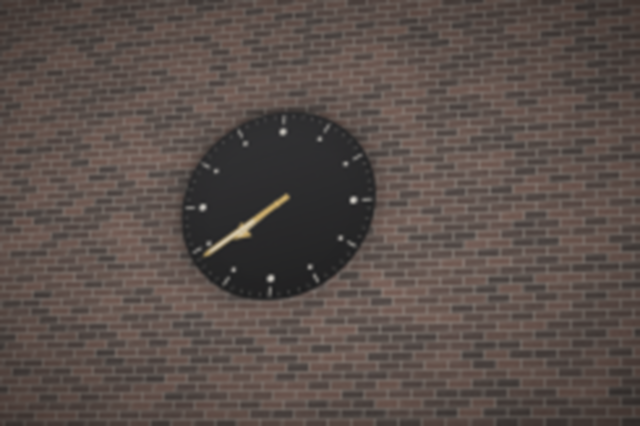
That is 7:39
